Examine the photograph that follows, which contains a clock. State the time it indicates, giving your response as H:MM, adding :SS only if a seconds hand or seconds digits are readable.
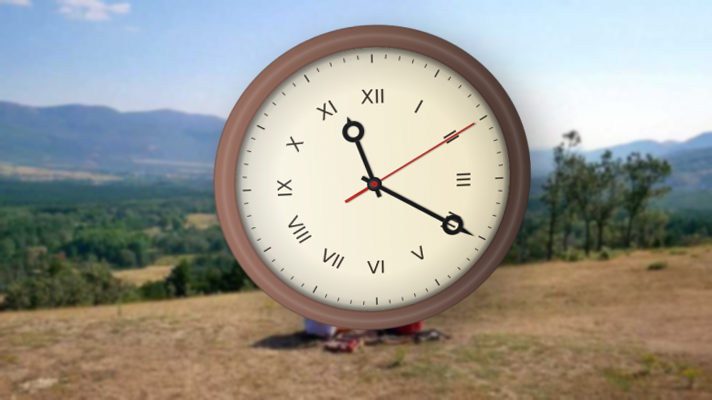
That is 11:20:10
